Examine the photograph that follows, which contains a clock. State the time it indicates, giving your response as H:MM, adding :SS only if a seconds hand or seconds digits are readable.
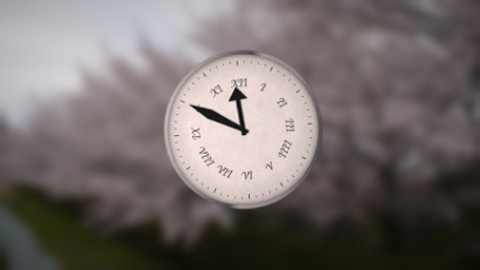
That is 11:50
